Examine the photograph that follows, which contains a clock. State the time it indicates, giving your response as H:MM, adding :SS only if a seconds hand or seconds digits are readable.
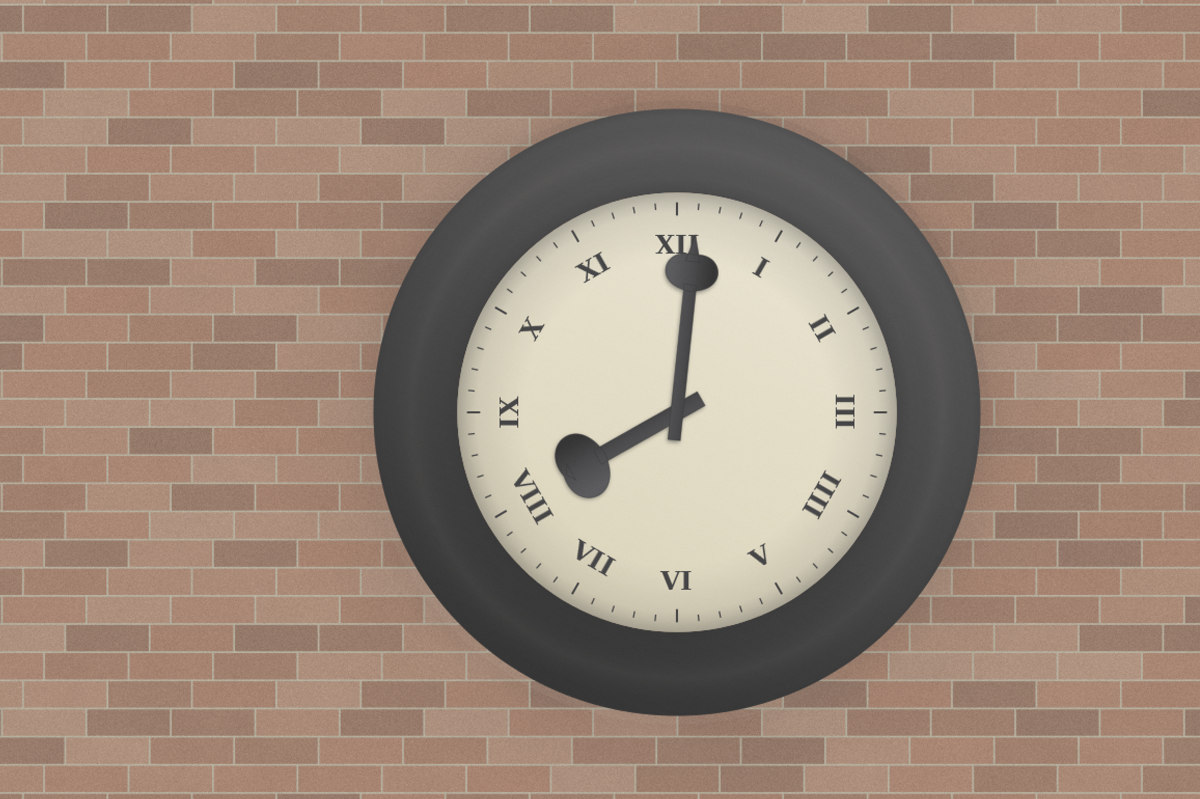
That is 8:01
